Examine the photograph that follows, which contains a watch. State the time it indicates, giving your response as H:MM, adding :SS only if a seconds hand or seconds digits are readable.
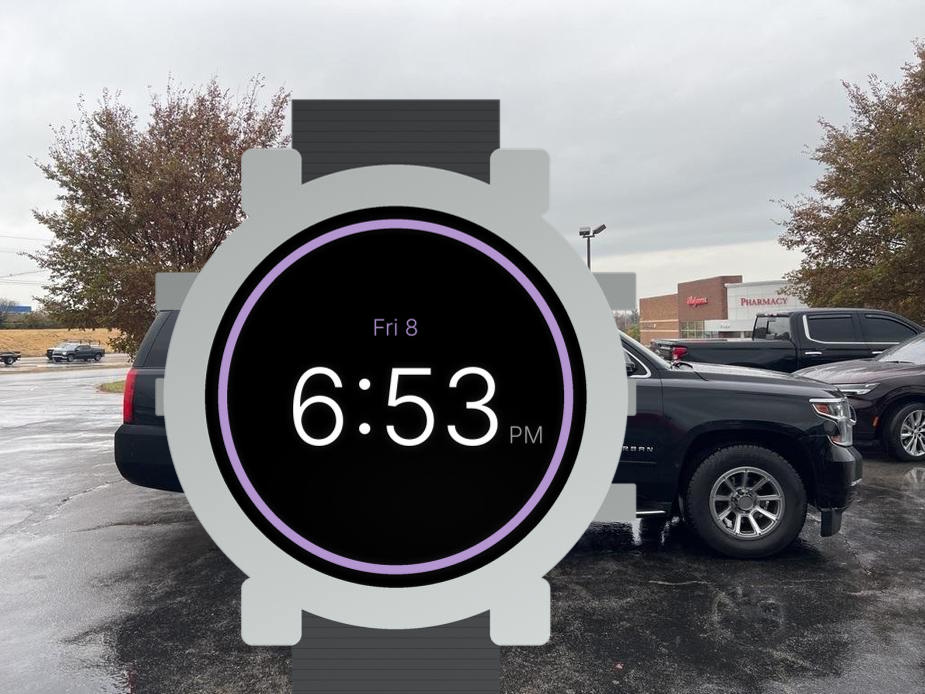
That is 6:53
